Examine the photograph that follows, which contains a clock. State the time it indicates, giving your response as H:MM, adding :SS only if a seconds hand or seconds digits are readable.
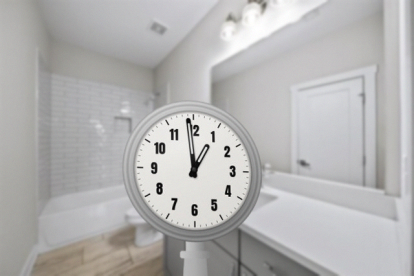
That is 12:59
